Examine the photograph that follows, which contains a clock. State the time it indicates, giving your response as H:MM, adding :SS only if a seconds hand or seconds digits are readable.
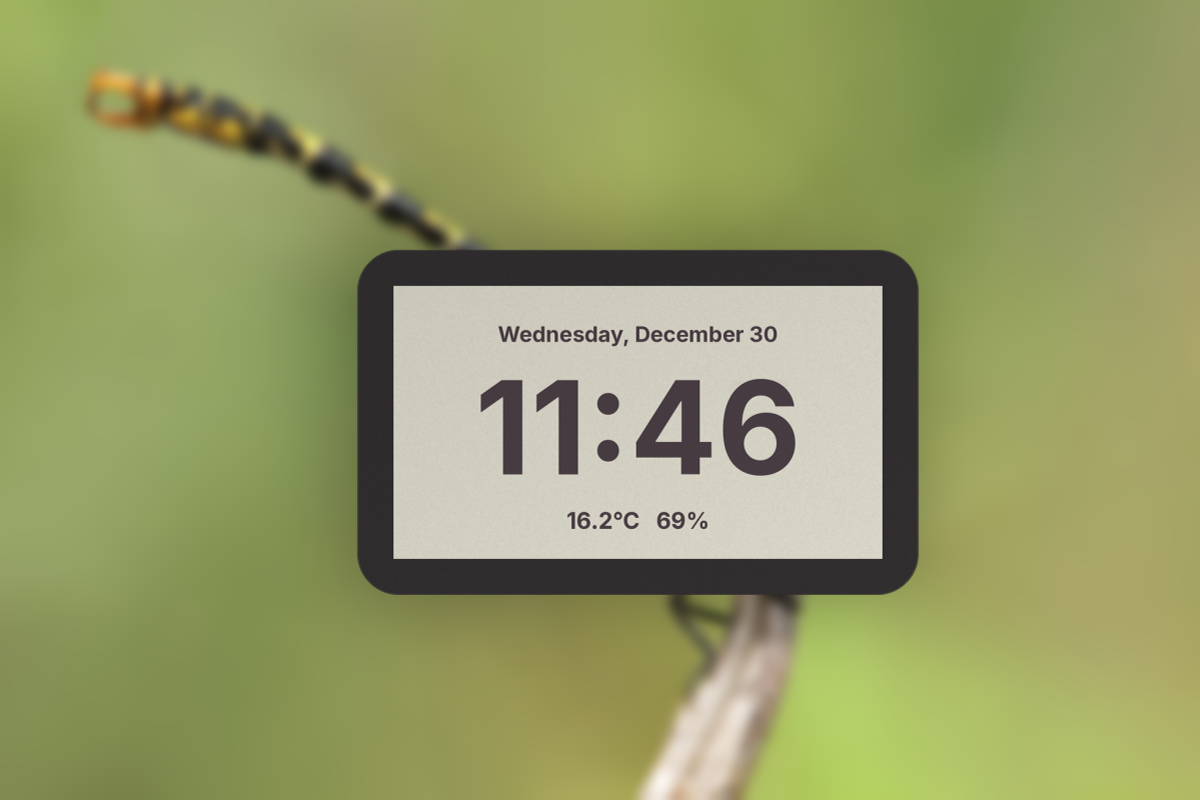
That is 11:46
